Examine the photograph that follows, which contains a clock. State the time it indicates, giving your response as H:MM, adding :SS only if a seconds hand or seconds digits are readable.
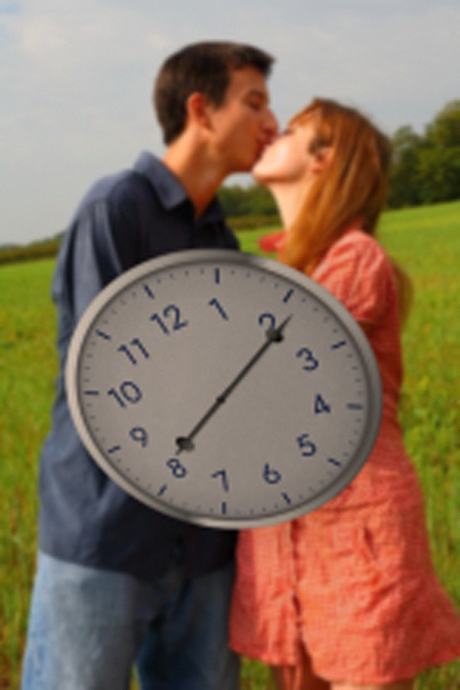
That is 8:11
